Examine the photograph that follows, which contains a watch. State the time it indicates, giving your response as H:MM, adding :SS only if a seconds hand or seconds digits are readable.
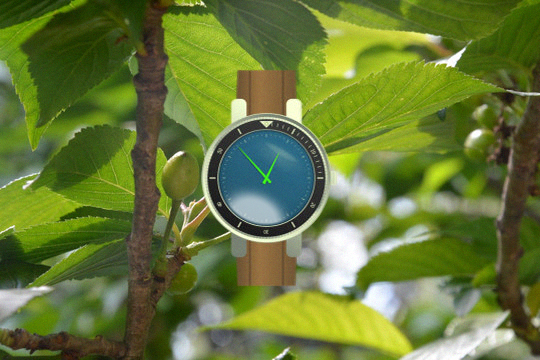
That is 12:53
